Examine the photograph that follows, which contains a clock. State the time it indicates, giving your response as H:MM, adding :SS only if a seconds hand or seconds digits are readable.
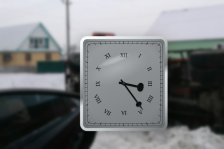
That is 3:24
